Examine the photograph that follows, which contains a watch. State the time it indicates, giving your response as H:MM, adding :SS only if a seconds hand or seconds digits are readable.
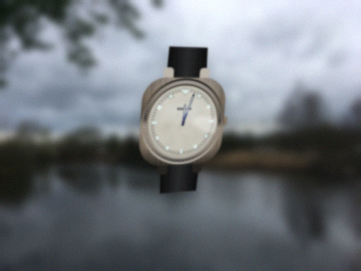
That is 12:03
